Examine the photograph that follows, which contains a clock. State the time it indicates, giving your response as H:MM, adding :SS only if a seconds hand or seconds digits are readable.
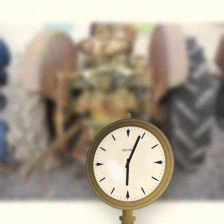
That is 6:04
